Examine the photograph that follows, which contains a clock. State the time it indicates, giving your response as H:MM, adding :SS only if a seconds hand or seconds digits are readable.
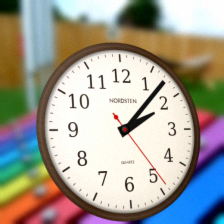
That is 2:07:24
